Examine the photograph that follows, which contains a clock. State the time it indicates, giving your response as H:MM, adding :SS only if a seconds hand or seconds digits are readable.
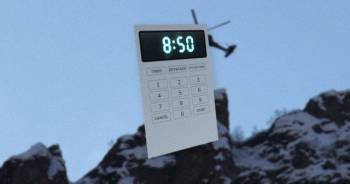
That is 8:50
